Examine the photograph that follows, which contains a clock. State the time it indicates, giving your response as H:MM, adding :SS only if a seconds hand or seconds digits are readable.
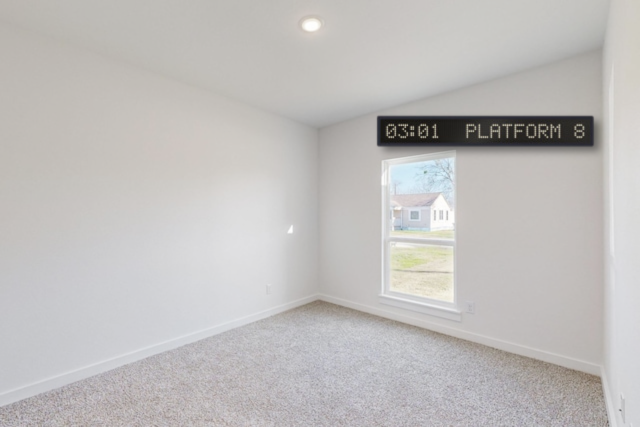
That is 3:01
